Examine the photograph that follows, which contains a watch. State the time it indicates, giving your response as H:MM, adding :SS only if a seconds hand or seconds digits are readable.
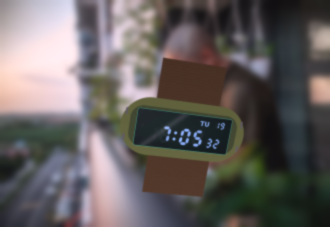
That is 7:05:32
